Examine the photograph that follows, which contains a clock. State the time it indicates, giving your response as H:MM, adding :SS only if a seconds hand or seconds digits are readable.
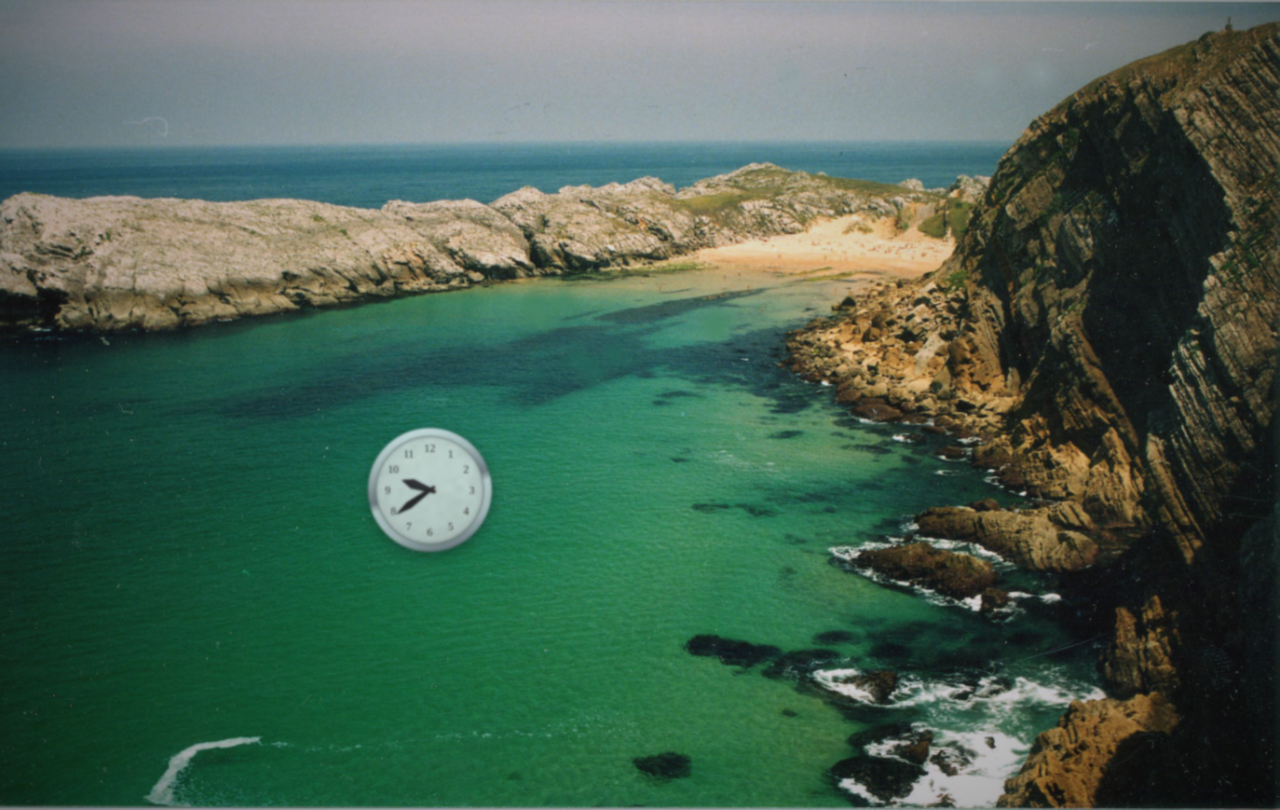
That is 9:39
